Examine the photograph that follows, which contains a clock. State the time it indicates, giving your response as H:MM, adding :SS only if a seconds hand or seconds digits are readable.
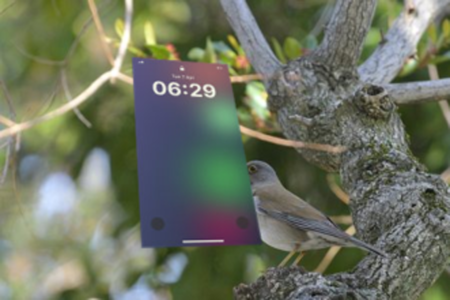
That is 6:29
